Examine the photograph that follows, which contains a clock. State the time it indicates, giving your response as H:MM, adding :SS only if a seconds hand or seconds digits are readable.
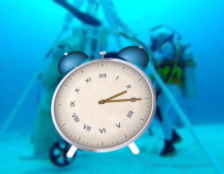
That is 2:15
